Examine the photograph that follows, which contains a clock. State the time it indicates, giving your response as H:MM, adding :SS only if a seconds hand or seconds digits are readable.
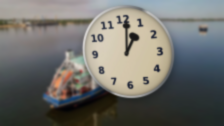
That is 1:01
